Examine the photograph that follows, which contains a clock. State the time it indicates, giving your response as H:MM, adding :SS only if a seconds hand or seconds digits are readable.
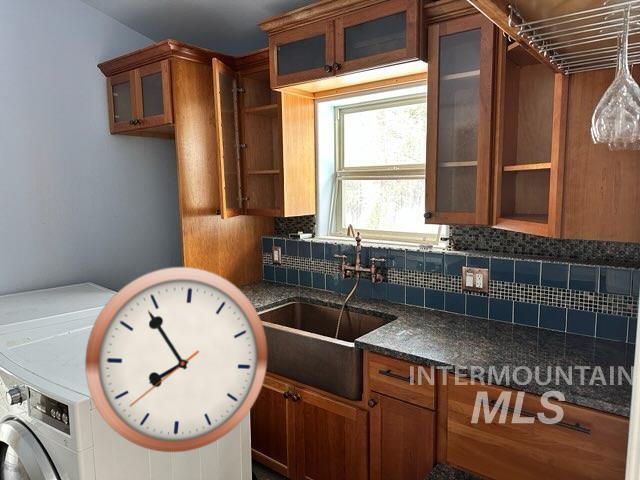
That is 7:53:38
